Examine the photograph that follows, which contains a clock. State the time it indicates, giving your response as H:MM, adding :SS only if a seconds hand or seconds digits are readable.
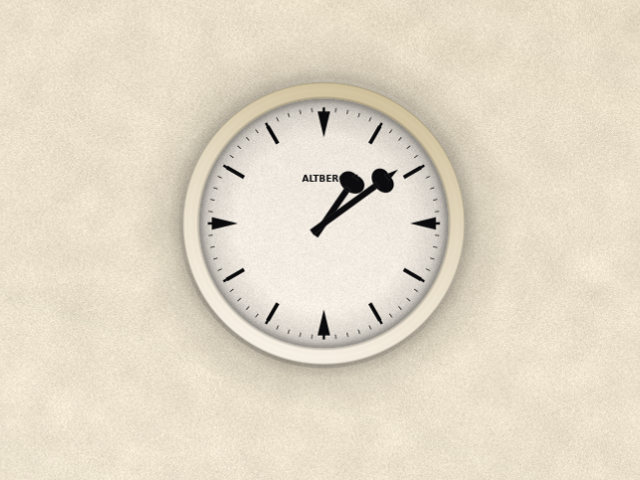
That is 1:09
